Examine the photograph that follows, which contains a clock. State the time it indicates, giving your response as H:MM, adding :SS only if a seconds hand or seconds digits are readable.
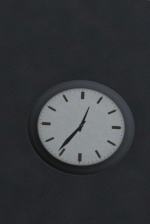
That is 12:36
